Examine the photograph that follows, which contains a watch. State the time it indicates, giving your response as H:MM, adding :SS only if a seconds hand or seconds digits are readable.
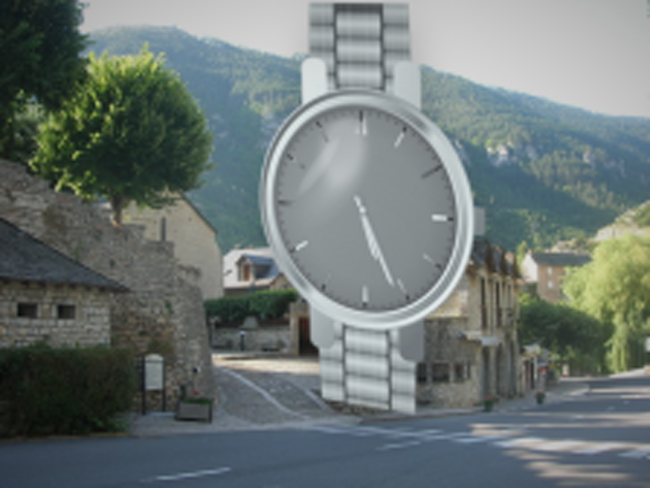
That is 5:26
